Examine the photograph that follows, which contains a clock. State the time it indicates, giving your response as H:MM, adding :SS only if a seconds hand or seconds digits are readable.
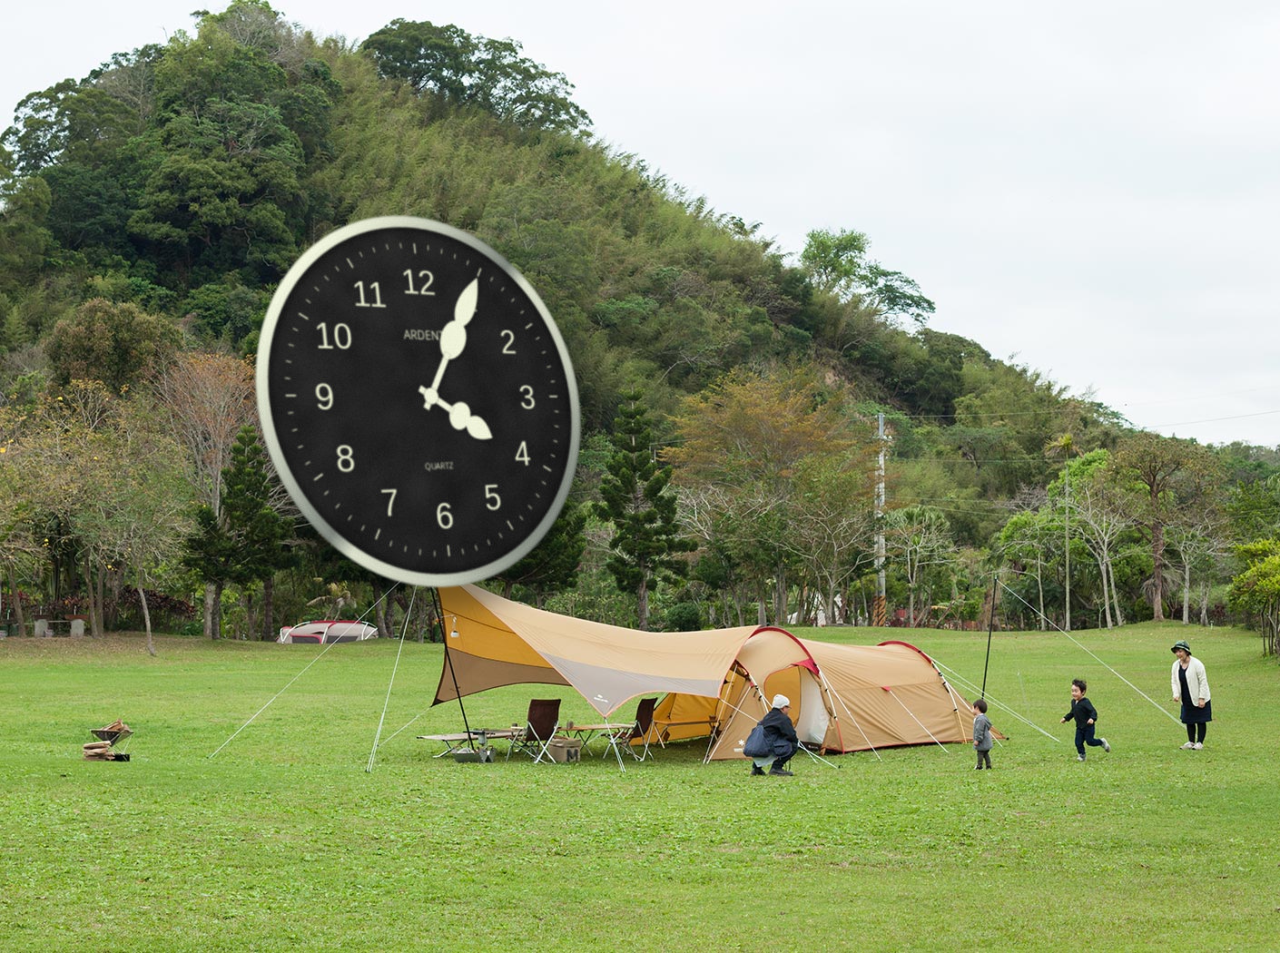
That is 4:05
